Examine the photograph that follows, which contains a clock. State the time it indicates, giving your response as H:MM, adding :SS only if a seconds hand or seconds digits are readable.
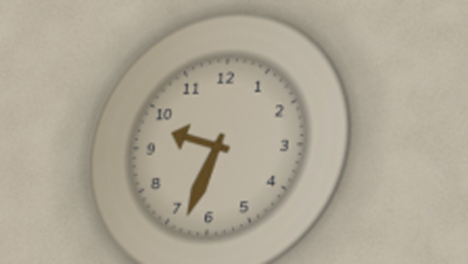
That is 9:33
